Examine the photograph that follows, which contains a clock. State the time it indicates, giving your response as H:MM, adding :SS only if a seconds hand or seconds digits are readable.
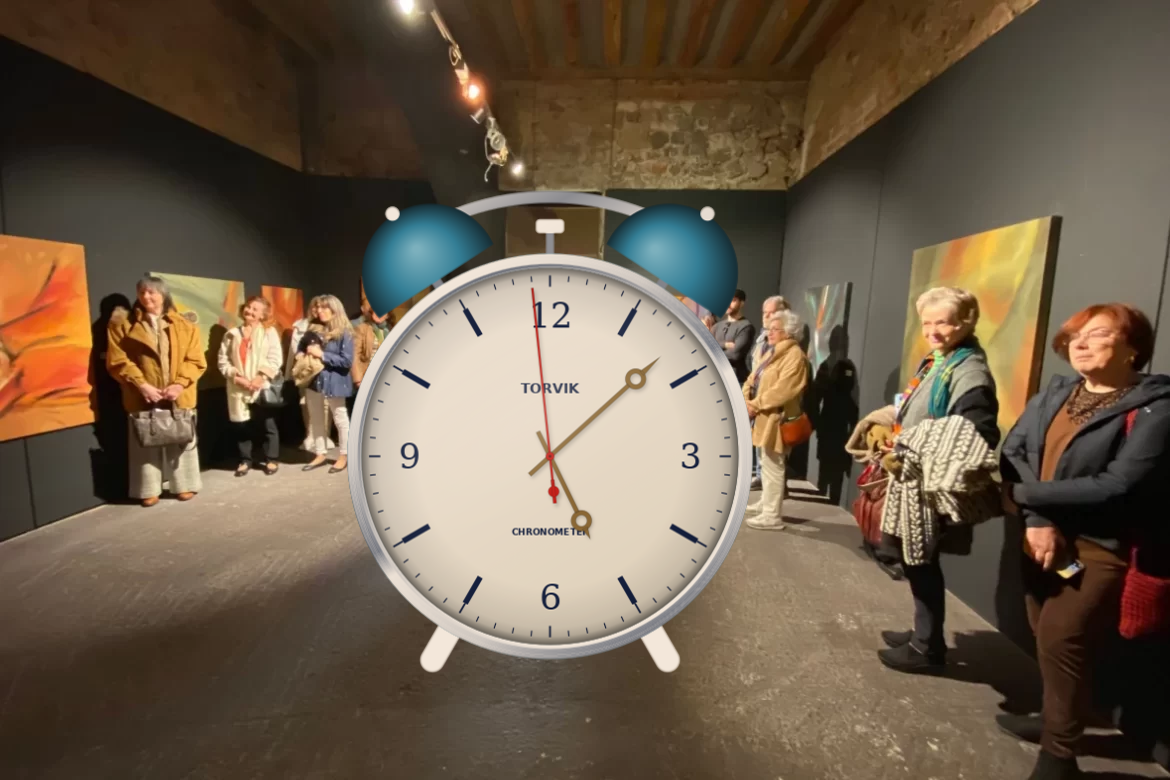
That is 5:07:59
